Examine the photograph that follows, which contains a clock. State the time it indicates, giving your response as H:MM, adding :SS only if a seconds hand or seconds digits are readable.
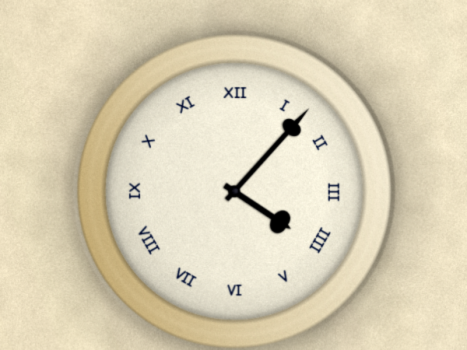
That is 4:07
